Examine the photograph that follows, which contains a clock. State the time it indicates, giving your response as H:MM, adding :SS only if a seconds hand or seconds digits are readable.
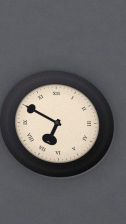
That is 6:50
